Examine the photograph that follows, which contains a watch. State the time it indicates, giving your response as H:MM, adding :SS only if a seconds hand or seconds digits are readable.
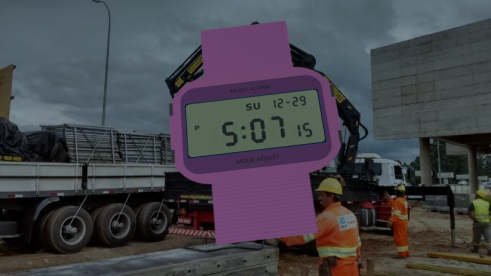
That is 5:07:15
